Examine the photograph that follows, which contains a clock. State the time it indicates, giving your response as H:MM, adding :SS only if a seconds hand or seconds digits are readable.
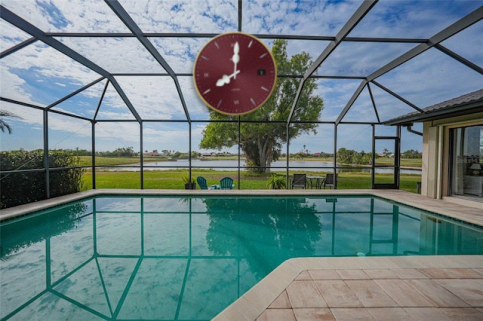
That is 8:01
